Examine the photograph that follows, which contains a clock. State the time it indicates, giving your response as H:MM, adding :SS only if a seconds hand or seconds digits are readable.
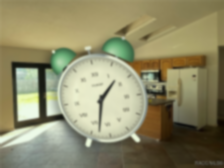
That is 1:33
